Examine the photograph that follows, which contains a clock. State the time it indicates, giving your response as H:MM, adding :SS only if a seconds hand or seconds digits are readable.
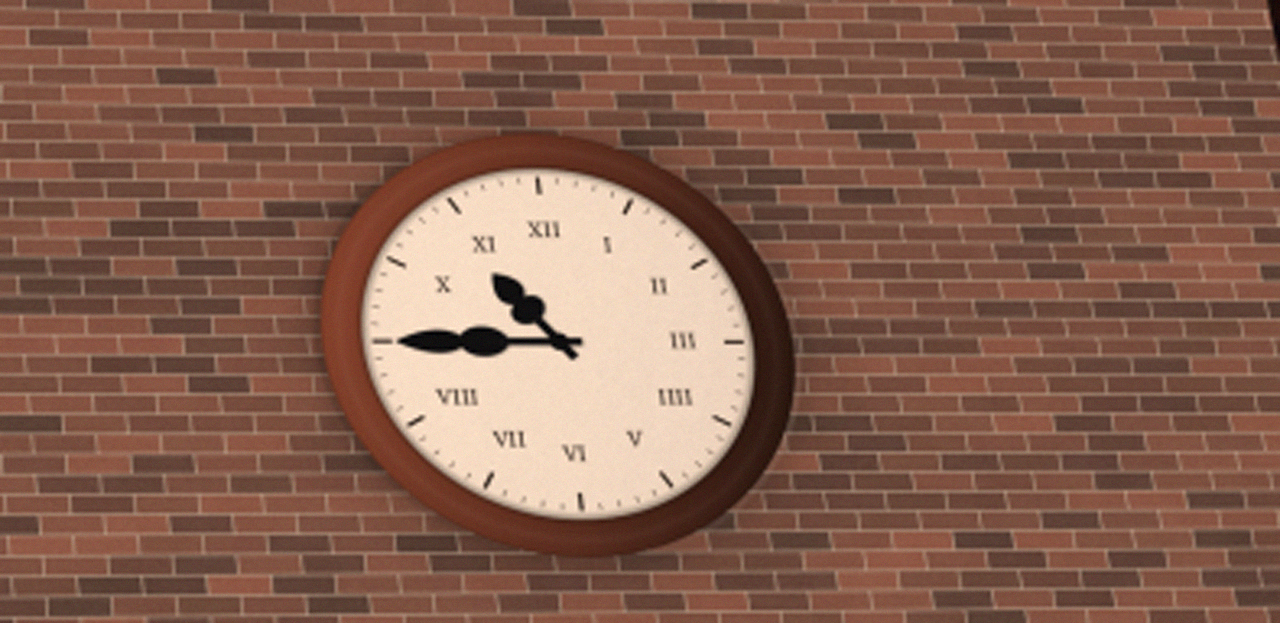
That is 10:45
